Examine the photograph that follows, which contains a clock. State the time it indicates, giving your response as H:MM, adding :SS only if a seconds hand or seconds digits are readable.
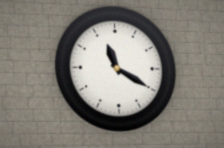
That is 11:20
